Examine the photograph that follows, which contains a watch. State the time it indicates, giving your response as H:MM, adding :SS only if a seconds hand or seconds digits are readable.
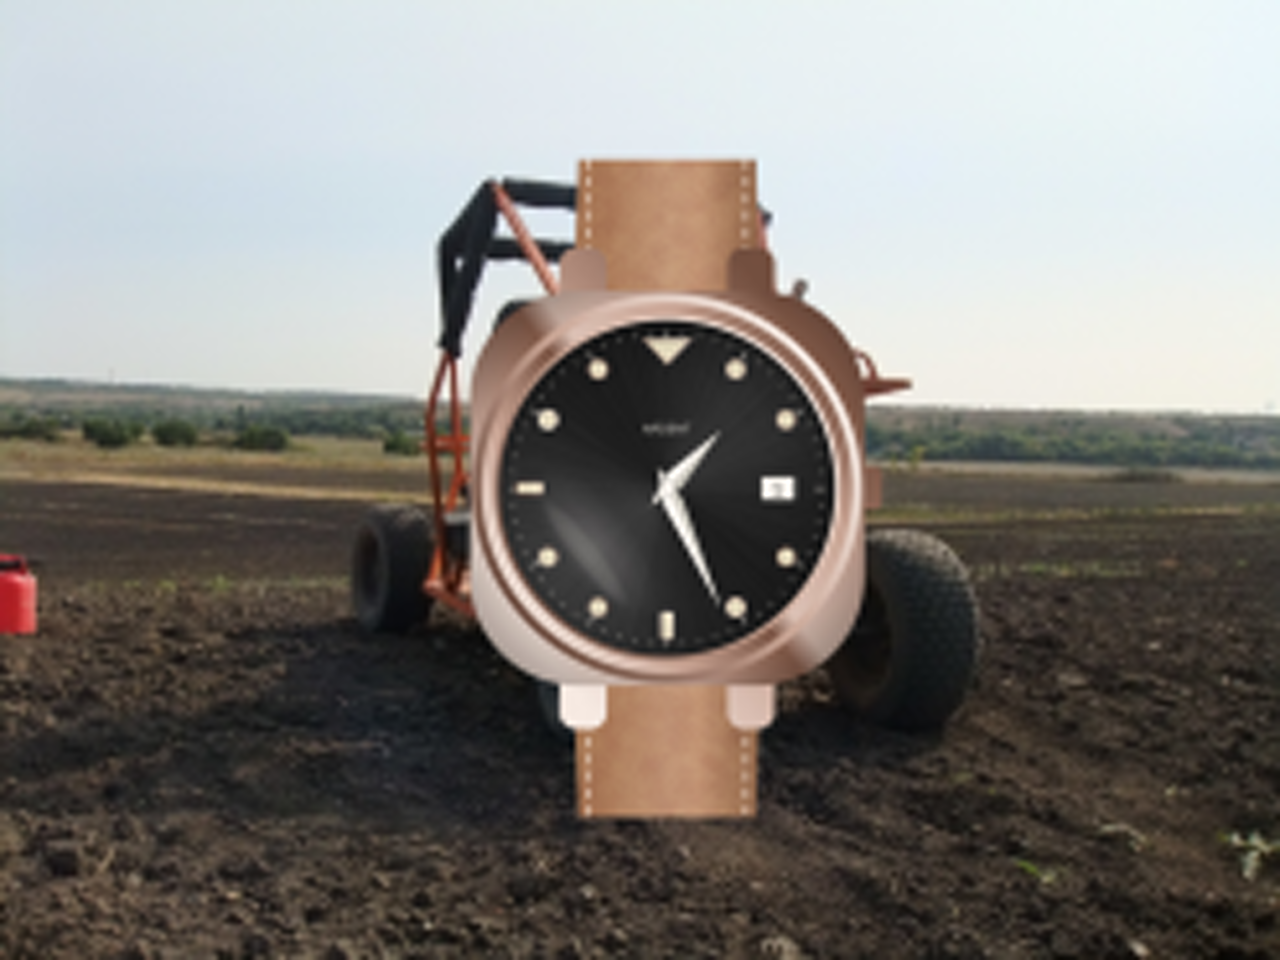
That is 1:26
